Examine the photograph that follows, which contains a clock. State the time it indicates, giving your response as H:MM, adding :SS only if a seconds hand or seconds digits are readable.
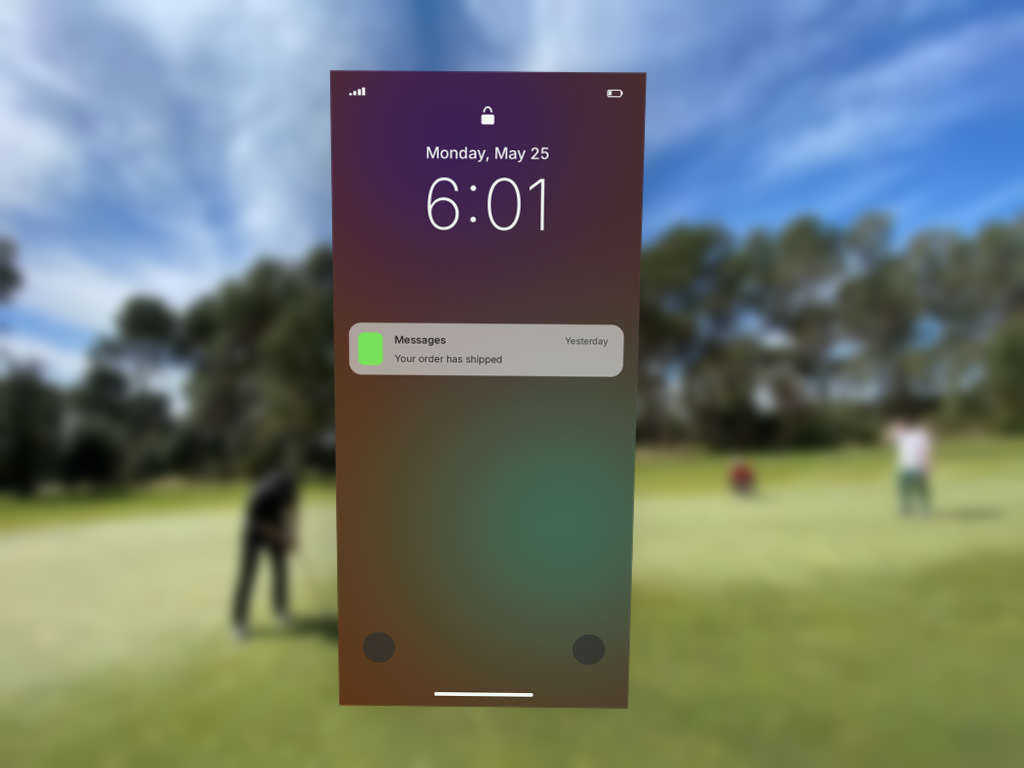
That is 6:01
